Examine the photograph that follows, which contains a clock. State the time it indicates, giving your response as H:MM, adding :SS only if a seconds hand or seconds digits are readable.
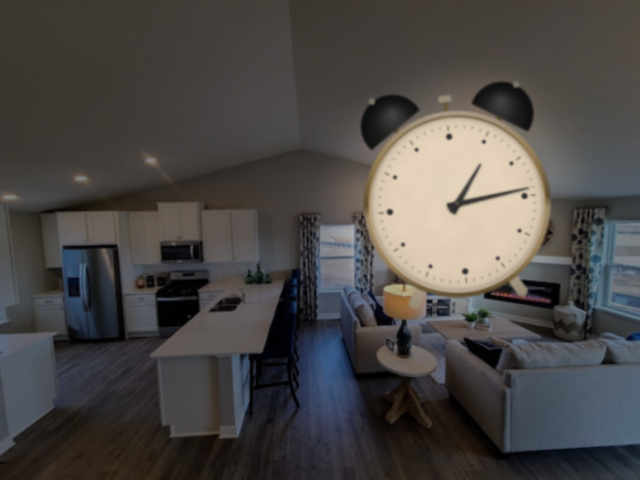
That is 1:14
